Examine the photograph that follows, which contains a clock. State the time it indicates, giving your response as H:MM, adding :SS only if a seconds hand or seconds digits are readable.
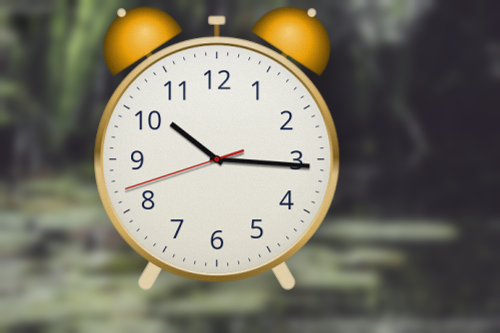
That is 10:15:42
